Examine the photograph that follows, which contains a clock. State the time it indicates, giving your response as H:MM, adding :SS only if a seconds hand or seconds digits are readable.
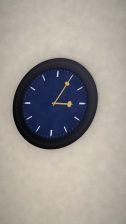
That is 3:05
